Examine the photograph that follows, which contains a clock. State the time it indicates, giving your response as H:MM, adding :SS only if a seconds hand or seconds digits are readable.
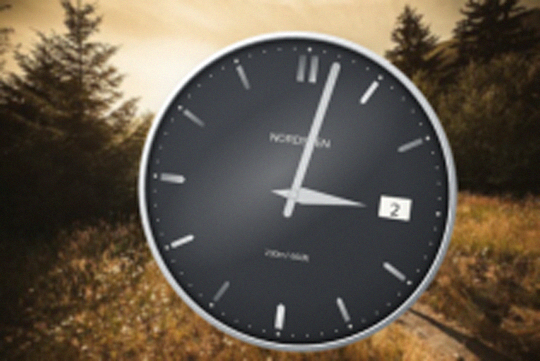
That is 3:02
